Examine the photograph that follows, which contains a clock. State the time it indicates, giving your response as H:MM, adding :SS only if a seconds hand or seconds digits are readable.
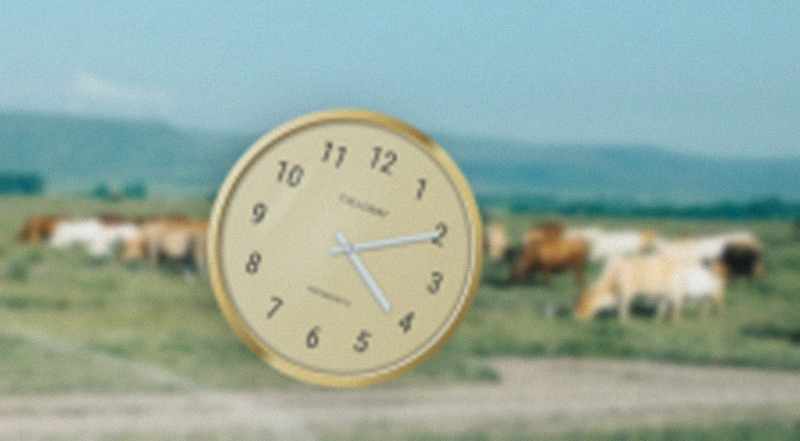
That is 4:10
